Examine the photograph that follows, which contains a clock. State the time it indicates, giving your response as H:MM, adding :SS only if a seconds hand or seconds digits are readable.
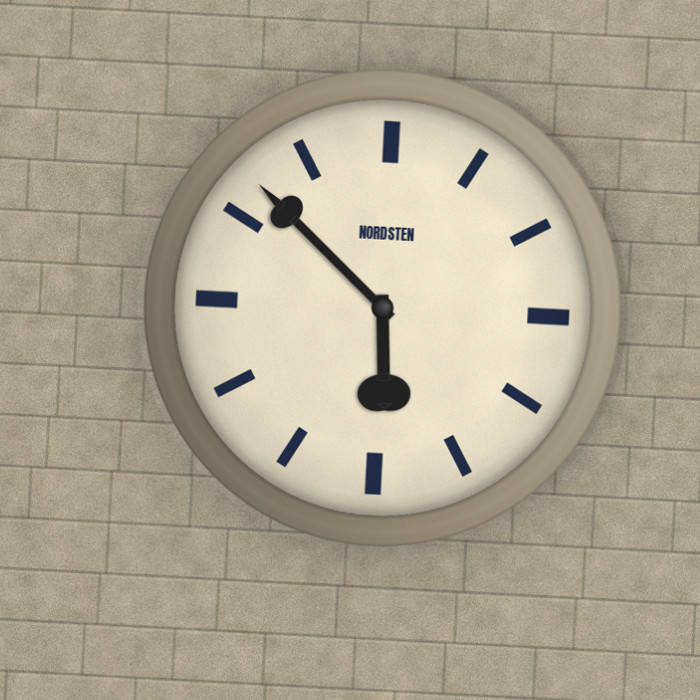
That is 5:52
